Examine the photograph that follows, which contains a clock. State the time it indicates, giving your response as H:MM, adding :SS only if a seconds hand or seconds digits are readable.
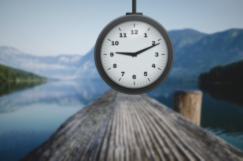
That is 9:11
